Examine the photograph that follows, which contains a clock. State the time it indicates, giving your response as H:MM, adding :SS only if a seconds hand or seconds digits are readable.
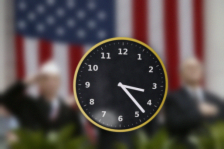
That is 3:23
